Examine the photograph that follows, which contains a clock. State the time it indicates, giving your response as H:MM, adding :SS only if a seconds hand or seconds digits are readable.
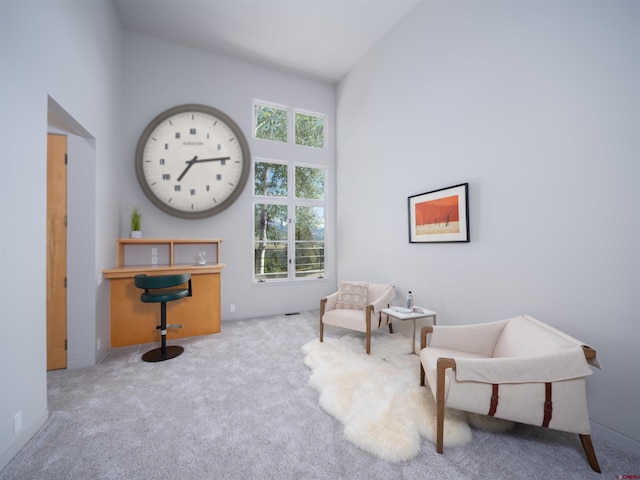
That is 7:14
